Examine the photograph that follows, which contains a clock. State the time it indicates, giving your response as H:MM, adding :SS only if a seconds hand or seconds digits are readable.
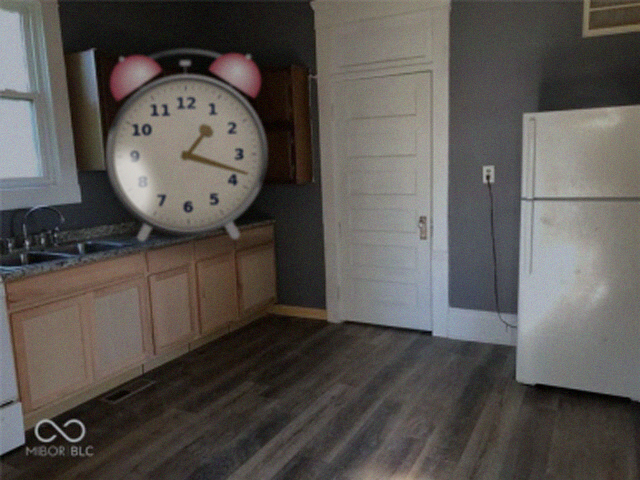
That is 1:18
